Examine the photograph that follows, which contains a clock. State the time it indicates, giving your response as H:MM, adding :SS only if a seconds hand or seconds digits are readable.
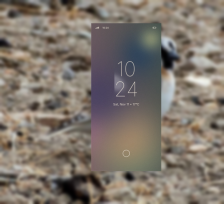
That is 10:24
